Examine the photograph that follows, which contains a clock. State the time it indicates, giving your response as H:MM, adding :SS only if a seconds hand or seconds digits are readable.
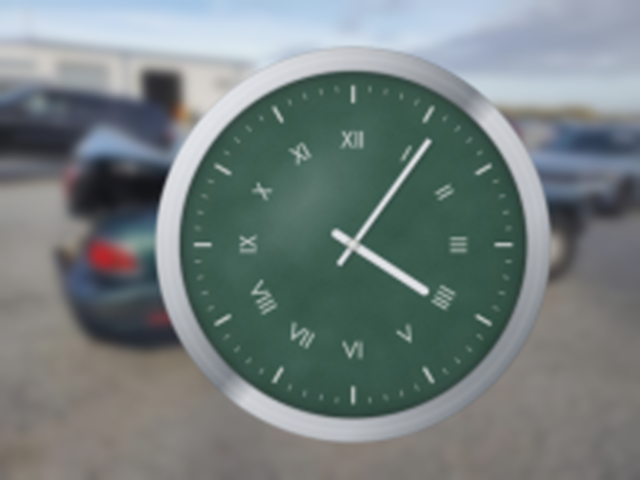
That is 4:06
